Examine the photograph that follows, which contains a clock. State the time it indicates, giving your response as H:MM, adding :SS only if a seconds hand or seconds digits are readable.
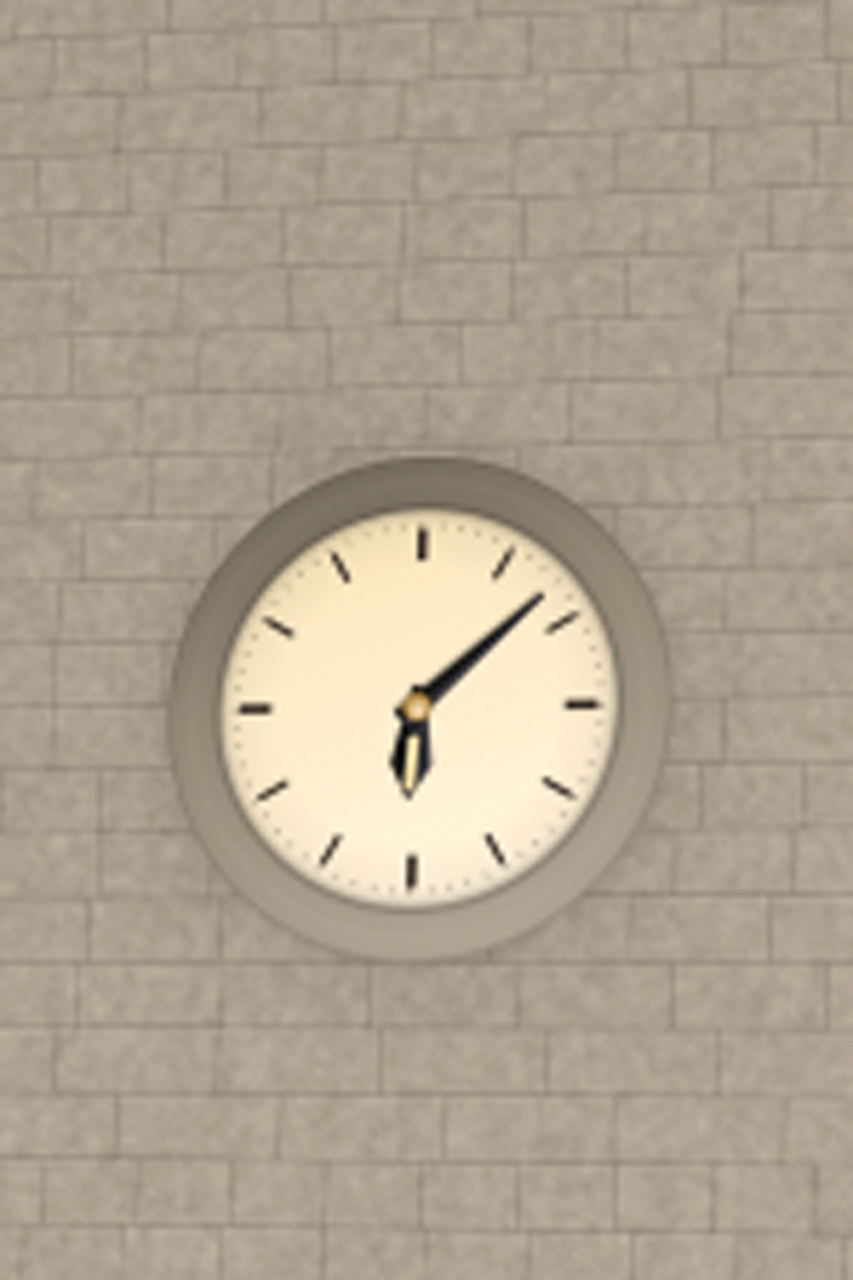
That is 6:08
